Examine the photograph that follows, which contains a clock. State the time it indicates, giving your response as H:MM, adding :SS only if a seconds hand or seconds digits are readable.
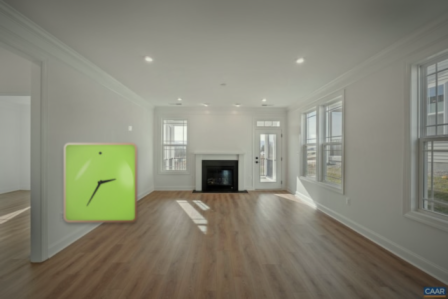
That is 2:35
